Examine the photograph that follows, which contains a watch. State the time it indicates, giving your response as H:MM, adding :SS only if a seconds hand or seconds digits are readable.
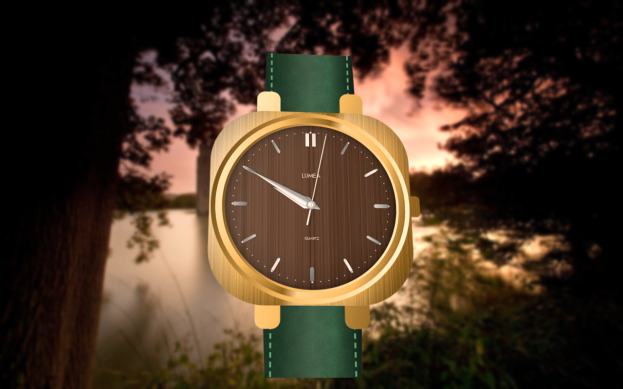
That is 9:50:02
